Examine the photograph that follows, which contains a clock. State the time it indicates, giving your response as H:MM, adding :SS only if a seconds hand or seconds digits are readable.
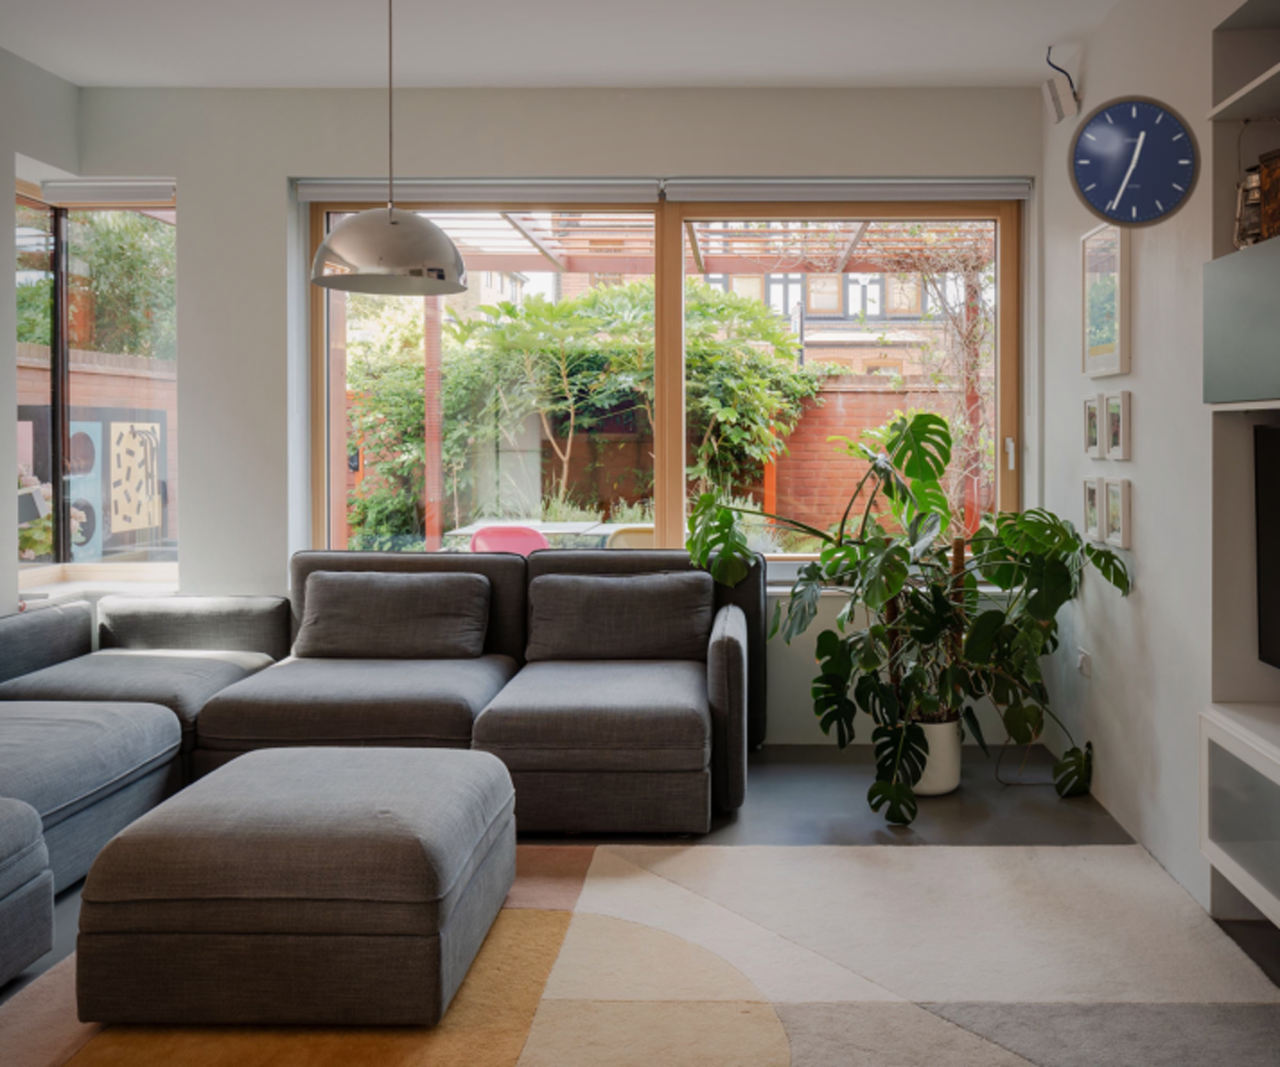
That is 12:34
